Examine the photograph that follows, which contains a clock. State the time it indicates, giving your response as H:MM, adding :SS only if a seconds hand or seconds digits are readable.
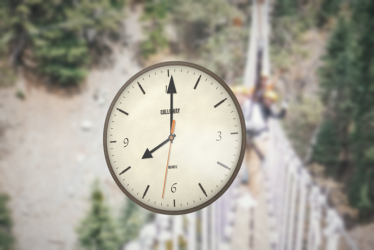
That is 8:00:32
